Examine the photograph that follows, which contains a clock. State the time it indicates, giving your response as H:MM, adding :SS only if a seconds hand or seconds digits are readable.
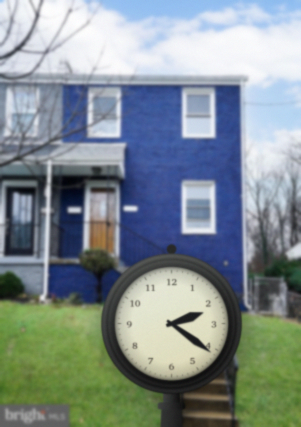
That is 2:21
